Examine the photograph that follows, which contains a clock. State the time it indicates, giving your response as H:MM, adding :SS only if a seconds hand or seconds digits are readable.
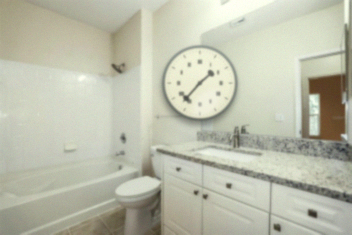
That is 1:37
